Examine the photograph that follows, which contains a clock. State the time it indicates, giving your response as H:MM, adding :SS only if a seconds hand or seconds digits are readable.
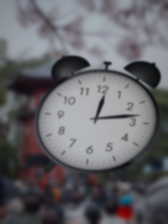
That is 12:13
